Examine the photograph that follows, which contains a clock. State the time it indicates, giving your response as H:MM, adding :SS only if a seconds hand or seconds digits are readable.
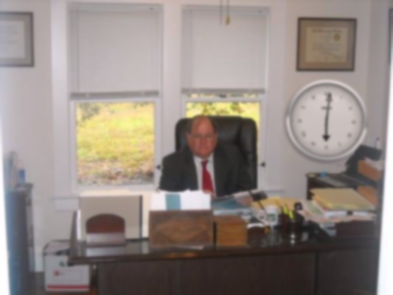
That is 6:01
